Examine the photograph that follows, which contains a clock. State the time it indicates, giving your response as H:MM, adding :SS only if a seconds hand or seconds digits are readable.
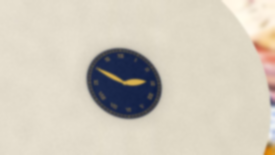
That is 2:50
